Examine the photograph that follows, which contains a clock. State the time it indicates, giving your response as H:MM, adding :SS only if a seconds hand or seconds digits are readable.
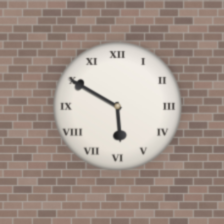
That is 5:50
